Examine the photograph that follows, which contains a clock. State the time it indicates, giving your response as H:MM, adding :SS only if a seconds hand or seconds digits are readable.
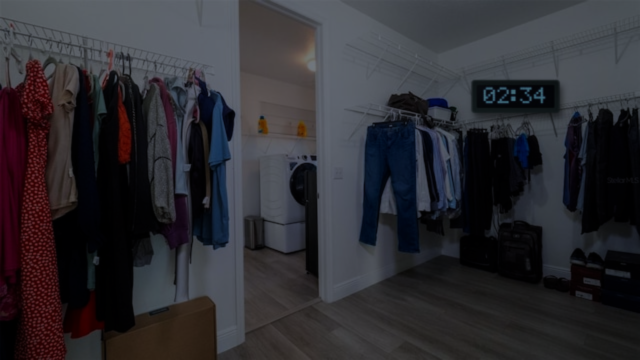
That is 2:34
